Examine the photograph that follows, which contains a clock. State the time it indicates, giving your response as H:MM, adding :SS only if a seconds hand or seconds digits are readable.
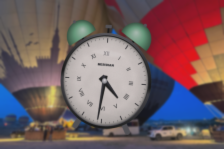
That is 4:31
